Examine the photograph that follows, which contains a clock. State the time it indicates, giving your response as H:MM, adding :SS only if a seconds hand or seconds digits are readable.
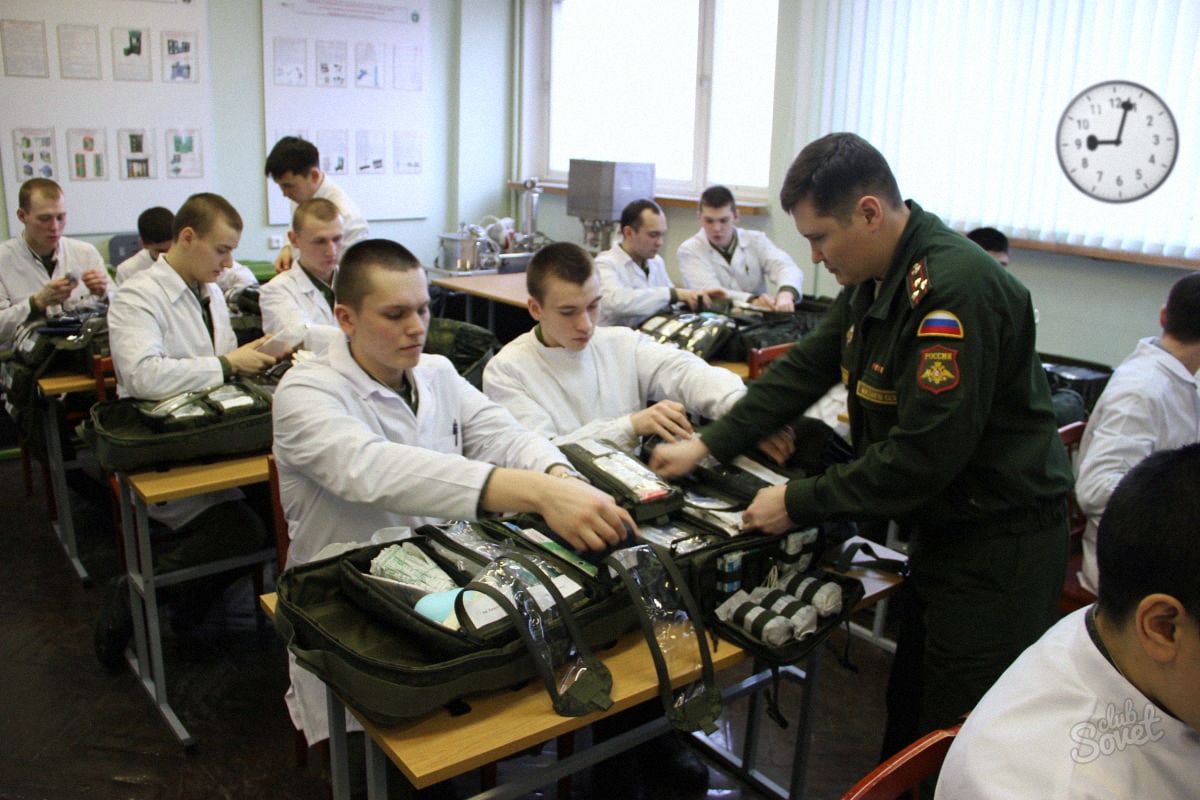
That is 9:03
